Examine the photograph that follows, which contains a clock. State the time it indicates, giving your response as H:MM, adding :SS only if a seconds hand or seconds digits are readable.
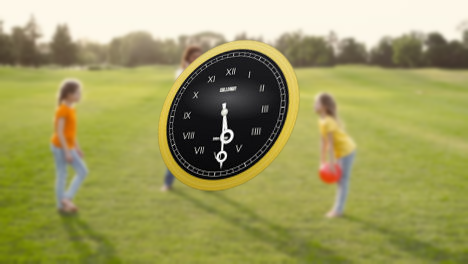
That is 5:29
